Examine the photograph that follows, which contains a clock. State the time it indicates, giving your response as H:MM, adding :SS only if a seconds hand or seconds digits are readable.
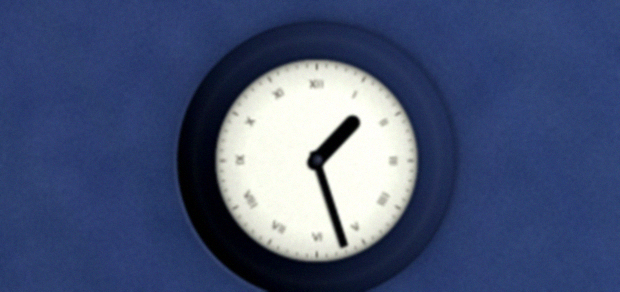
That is 1:27
